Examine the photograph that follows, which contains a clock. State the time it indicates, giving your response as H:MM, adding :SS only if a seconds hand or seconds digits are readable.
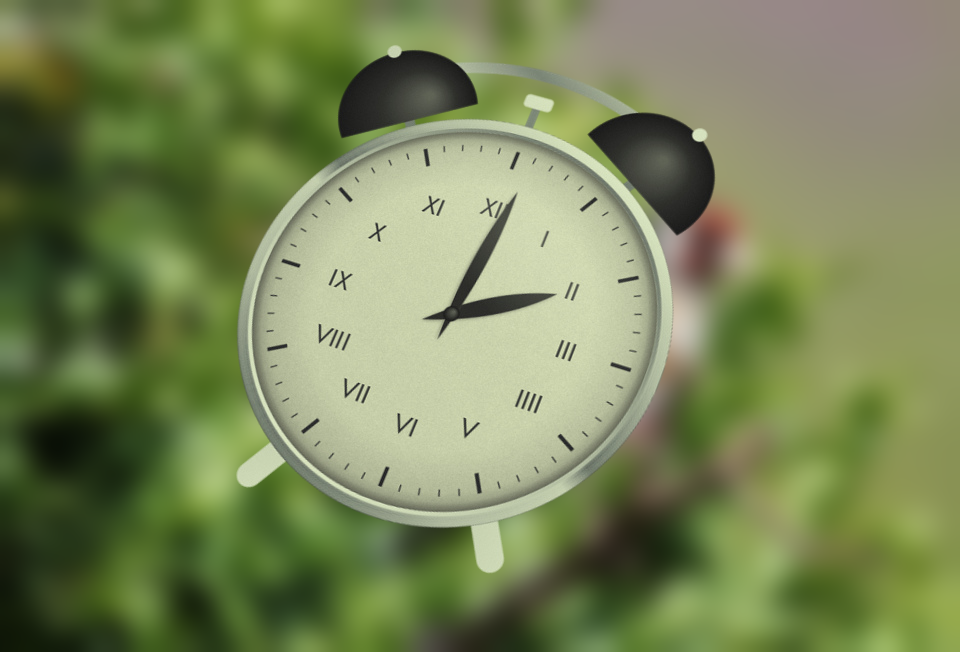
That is 2:01
